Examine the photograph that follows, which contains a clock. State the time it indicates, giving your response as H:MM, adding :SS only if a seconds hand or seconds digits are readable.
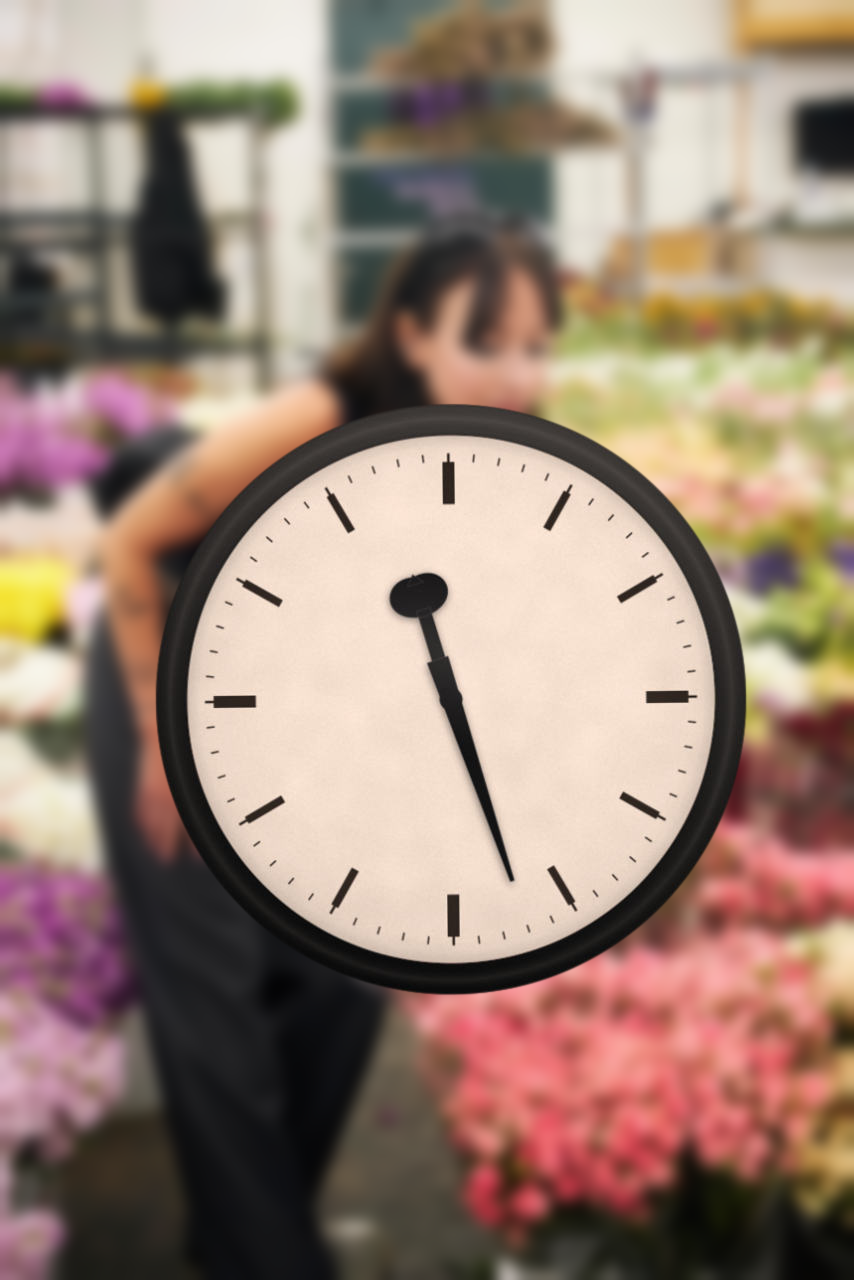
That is 11:27
